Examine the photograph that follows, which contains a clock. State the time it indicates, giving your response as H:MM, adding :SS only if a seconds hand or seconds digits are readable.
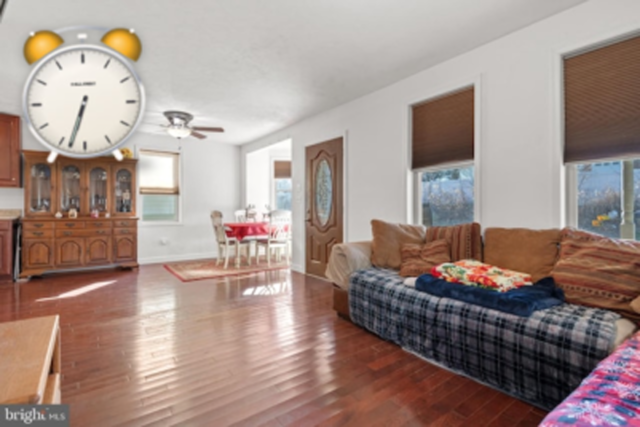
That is 6:33
